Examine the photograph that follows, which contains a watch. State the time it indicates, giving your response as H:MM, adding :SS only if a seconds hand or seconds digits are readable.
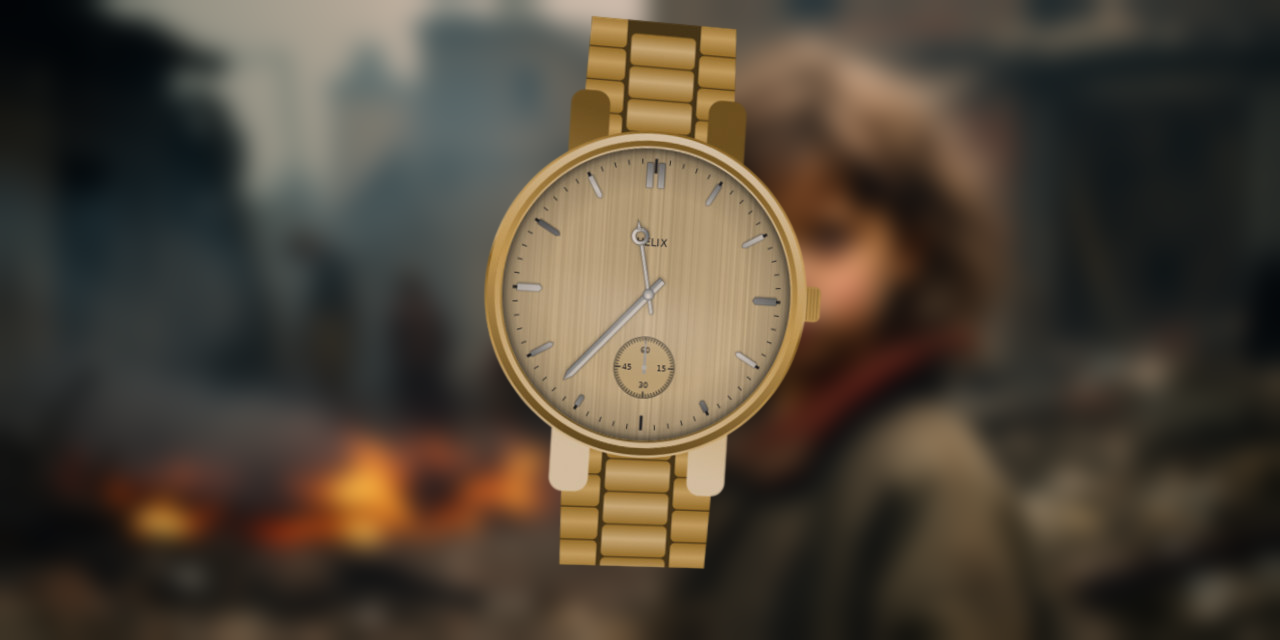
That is 11:37
